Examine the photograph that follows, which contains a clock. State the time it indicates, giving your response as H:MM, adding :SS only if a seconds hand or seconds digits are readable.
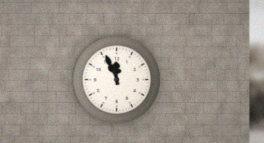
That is 11:56
